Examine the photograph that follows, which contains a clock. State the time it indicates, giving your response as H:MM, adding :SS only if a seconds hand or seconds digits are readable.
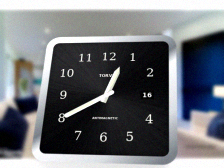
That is 12:40
